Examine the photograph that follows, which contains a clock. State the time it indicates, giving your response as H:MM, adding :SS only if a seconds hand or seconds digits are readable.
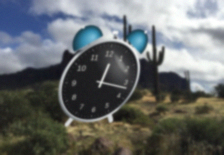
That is 12:17
